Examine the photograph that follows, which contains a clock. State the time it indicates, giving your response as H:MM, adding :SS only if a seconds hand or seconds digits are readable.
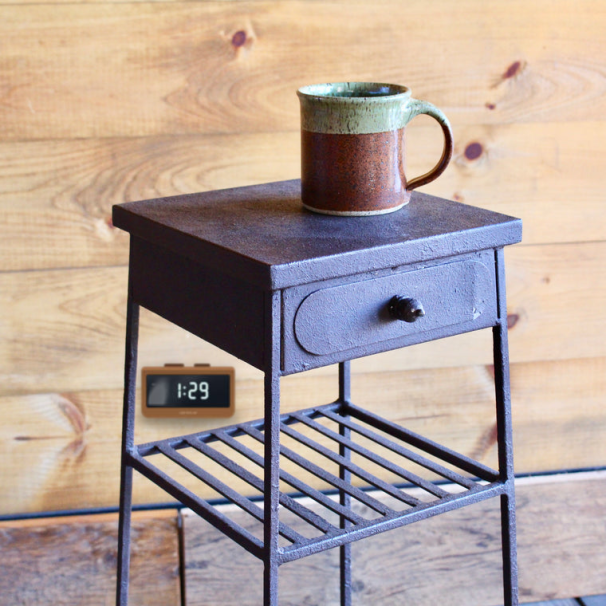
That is 1:29
